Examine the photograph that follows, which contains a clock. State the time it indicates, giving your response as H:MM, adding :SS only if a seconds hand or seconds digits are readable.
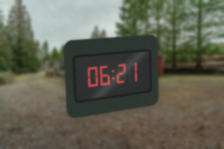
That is 6:21
